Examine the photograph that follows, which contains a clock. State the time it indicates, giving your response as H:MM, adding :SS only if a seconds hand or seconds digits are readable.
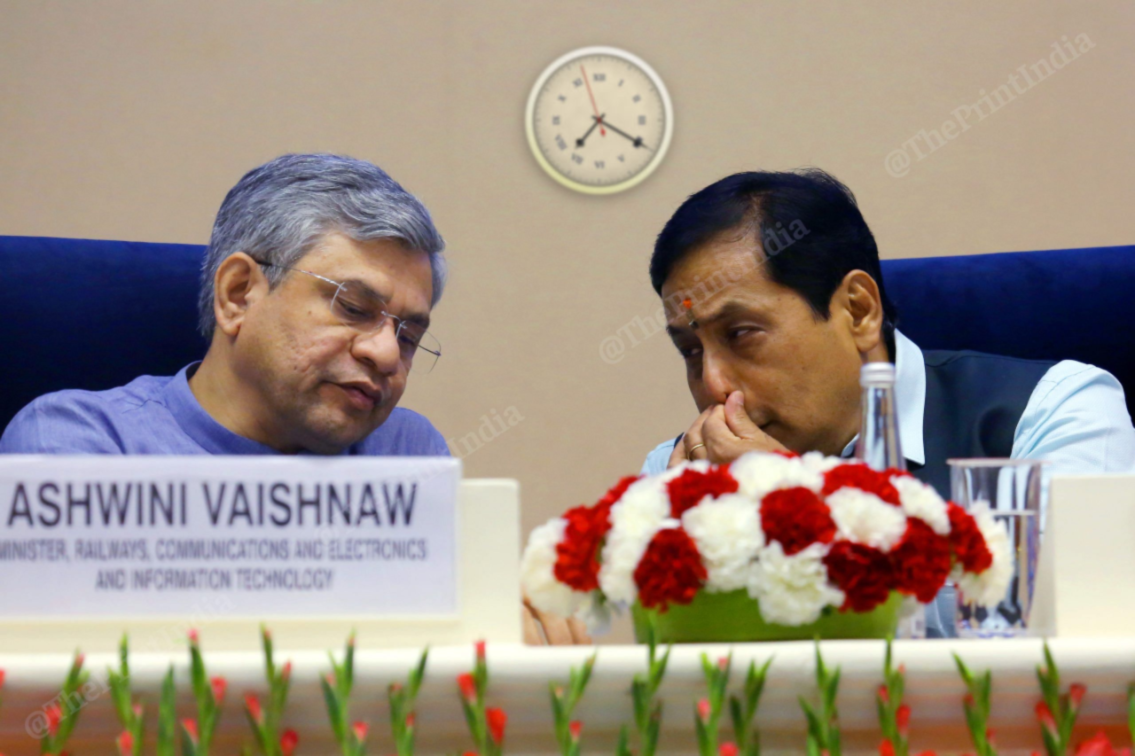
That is 7:19:57
